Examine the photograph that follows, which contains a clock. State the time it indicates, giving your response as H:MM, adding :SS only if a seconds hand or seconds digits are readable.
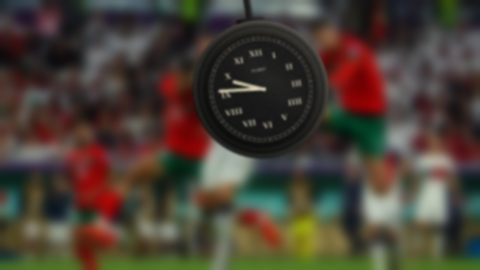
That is 9:46
